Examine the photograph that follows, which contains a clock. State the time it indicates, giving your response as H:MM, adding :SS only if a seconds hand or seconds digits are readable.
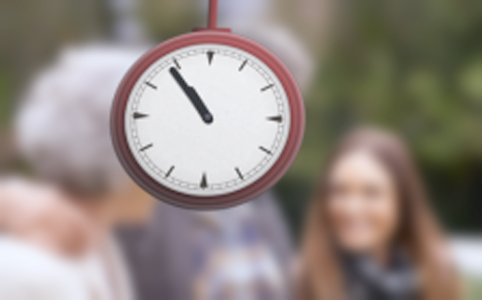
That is 10:54
